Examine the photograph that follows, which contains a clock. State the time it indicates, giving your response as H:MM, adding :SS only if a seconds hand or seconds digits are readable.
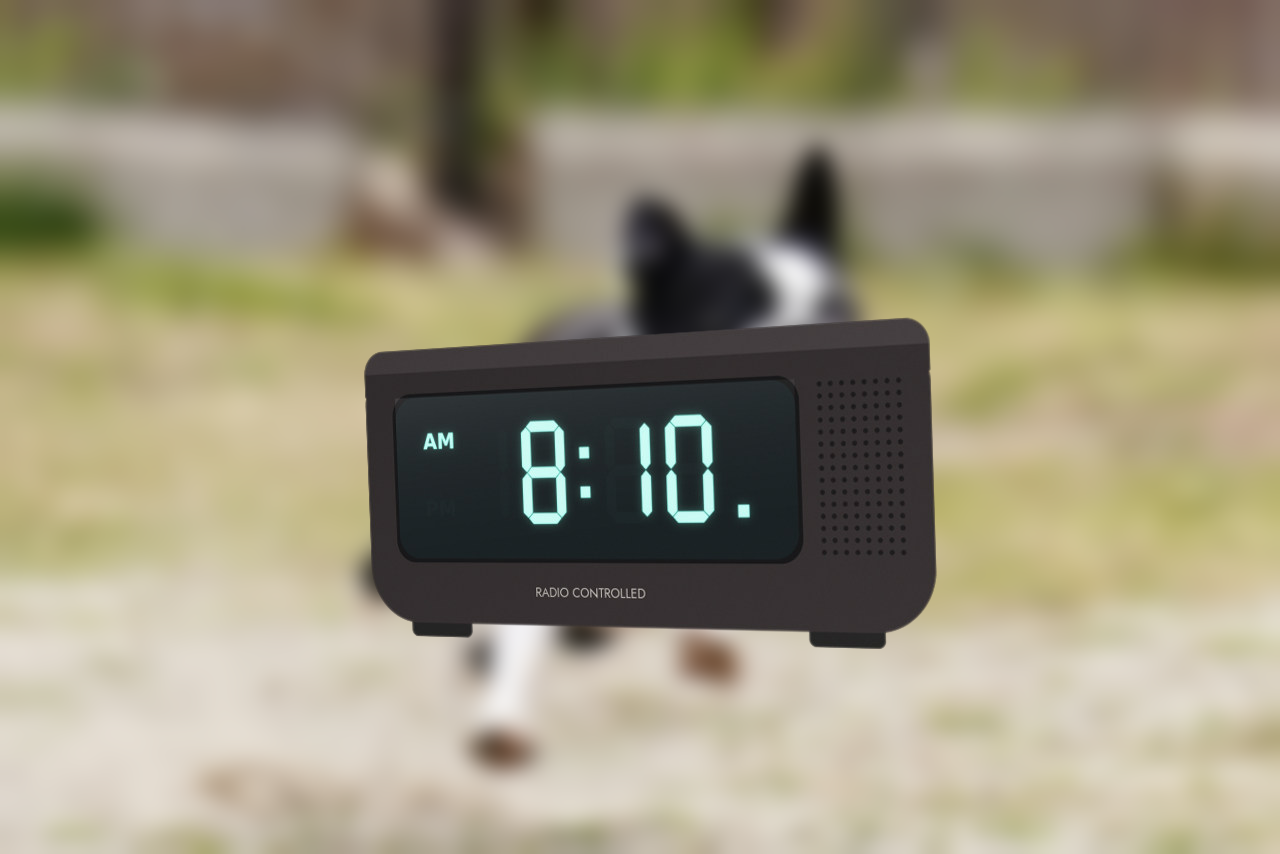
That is 8:10
